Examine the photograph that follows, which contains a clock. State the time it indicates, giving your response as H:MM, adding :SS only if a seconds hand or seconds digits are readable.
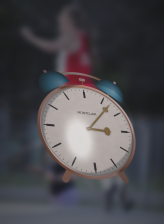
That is 3:07
